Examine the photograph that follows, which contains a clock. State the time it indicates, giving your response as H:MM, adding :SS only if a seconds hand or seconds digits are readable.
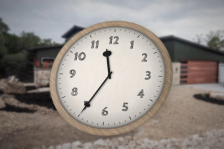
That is 11:35
